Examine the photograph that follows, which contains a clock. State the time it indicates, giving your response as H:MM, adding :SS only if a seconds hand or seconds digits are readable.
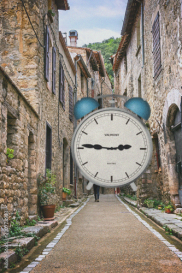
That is 2:46
